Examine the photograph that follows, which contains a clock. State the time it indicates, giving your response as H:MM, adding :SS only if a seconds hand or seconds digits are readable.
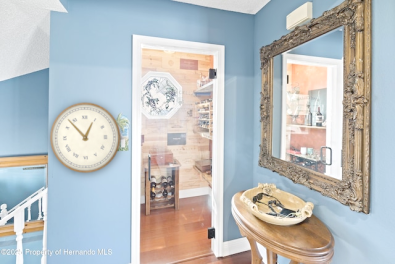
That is 12:53
